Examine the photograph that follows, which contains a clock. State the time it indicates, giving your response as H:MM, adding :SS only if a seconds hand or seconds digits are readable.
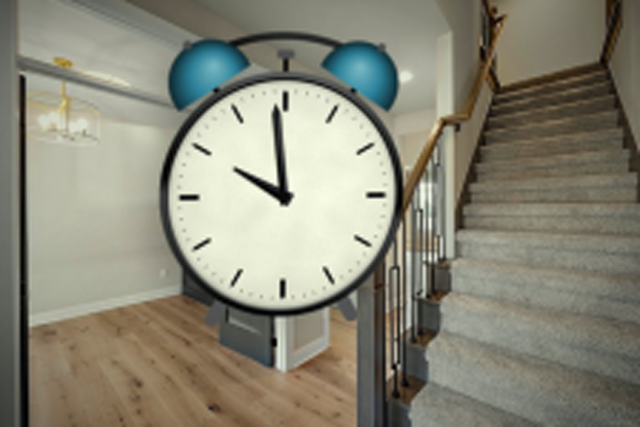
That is 9:59
